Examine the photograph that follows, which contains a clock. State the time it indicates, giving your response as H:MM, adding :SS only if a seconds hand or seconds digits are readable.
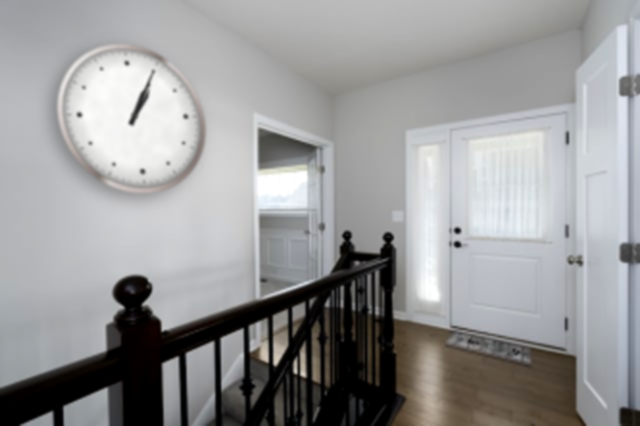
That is 1:05
